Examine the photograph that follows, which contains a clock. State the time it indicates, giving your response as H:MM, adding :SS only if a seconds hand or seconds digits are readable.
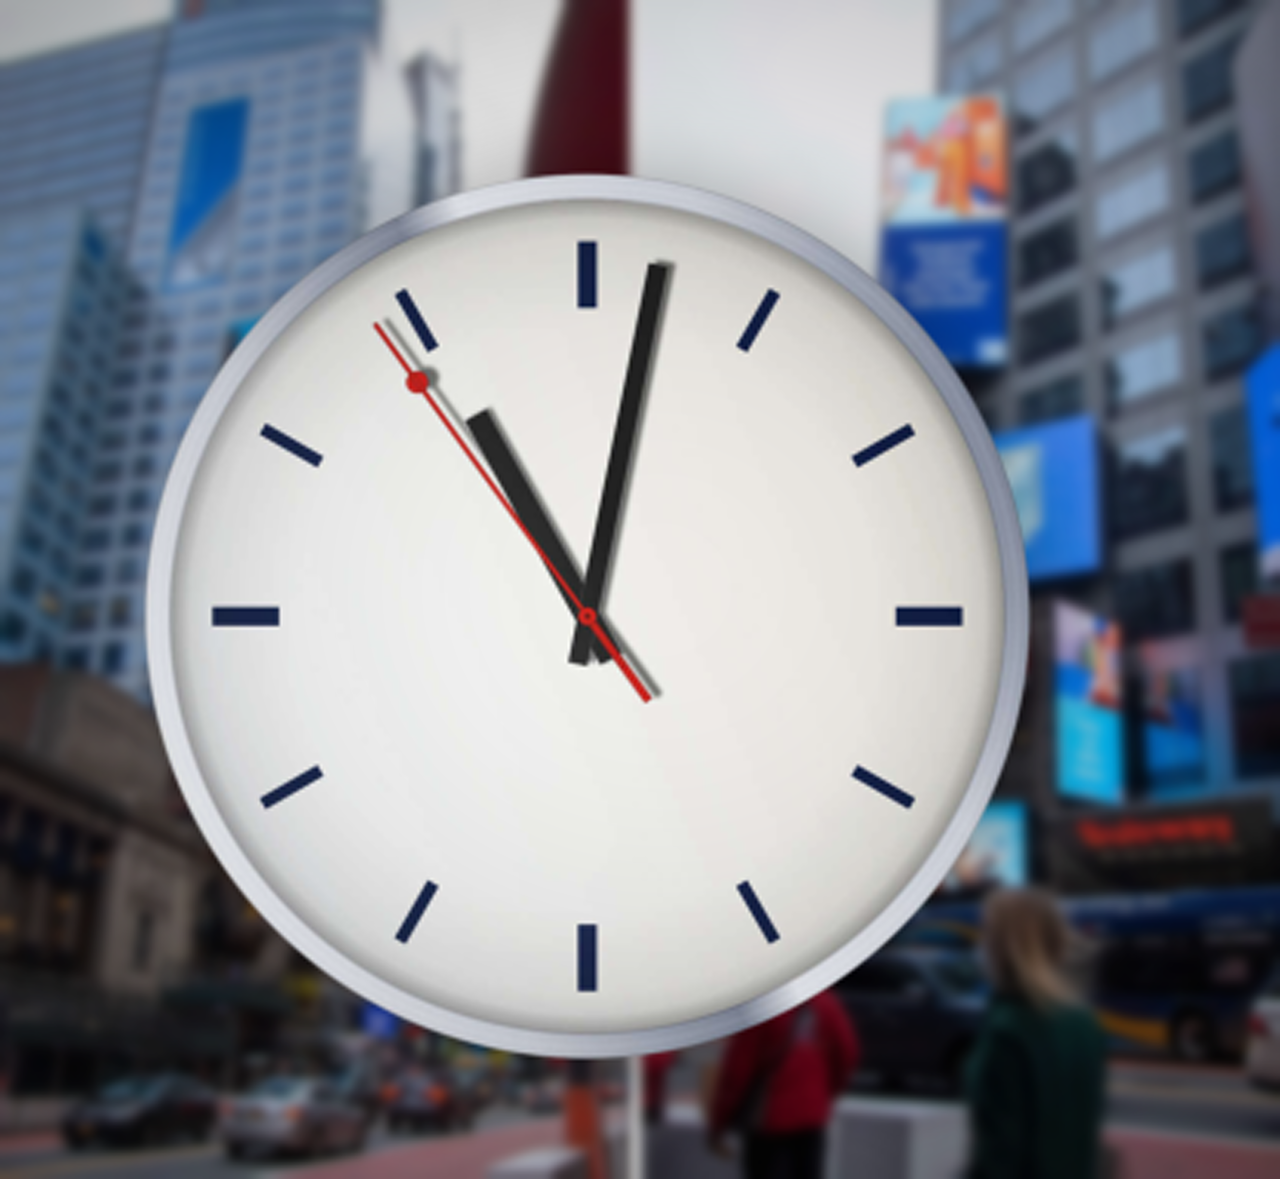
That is 11:01:54
